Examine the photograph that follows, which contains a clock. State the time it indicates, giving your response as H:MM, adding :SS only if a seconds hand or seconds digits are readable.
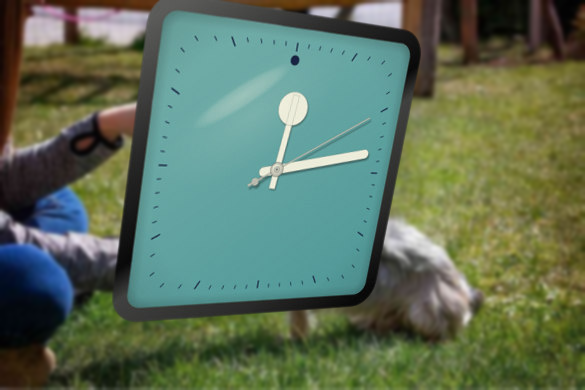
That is 12:13:10
